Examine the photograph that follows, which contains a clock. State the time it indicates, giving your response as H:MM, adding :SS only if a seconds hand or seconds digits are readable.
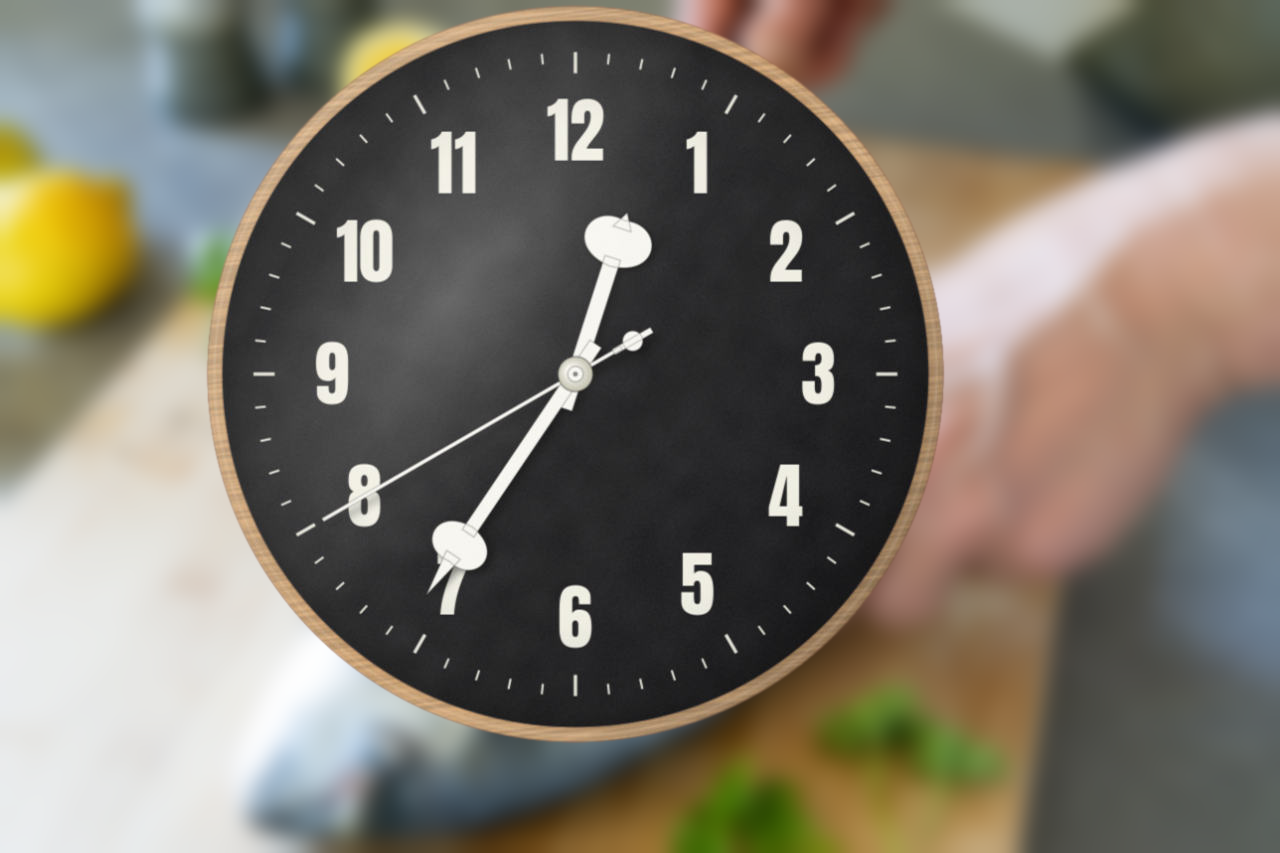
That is 12:35:40
